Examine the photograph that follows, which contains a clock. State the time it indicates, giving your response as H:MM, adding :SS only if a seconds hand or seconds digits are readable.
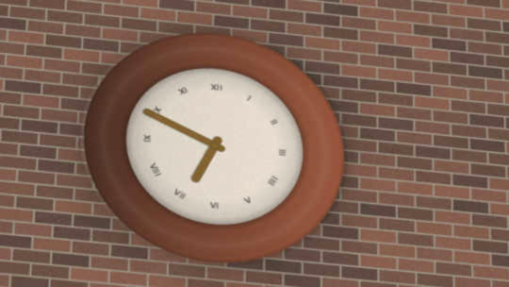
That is 6:49
